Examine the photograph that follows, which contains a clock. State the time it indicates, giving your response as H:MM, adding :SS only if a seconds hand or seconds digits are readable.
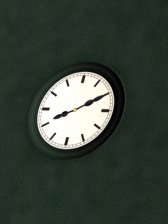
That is 8:10
